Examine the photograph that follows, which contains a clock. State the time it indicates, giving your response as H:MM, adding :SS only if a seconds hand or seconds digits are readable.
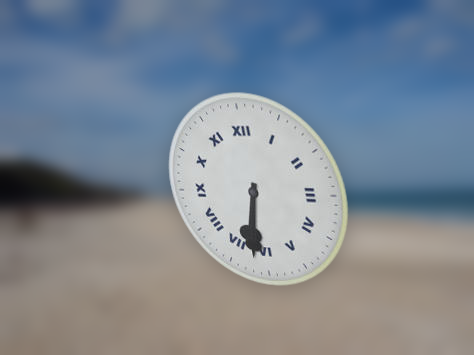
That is 6:32
